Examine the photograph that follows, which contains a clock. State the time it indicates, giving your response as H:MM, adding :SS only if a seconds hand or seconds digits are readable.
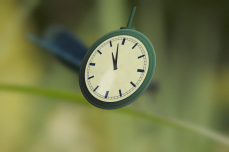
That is 10:58
